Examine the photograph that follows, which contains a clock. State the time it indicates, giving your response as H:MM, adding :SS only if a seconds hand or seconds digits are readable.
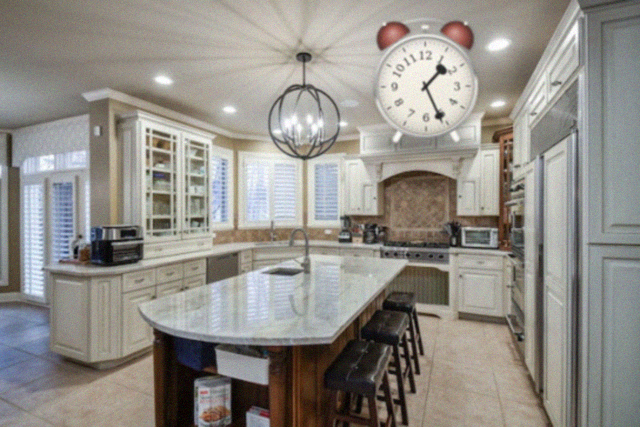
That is 1:26
